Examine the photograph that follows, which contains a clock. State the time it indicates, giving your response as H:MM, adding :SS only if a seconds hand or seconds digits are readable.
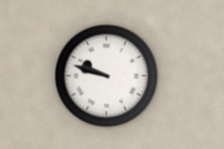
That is 9:48
